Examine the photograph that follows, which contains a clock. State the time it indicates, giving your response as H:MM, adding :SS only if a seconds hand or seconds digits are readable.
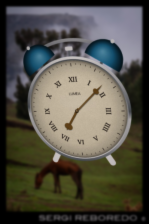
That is 7:08
